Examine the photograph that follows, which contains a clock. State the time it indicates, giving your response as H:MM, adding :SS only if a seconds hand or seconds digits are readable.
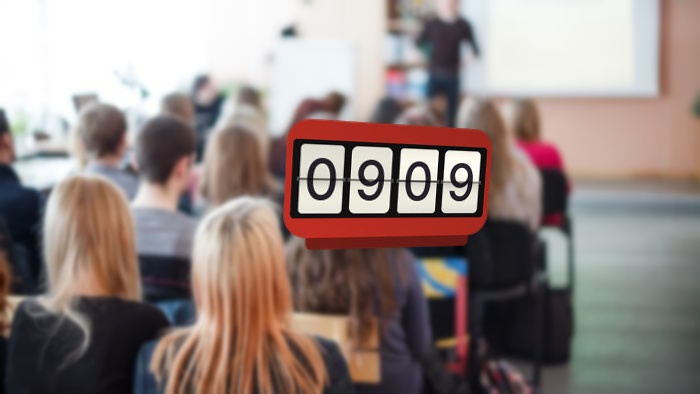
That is 9:09
